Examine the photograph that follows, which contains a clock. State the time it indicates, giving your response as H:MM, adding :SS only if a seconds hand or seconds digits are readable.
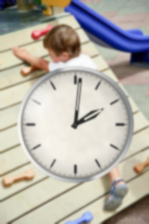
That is 2:01
